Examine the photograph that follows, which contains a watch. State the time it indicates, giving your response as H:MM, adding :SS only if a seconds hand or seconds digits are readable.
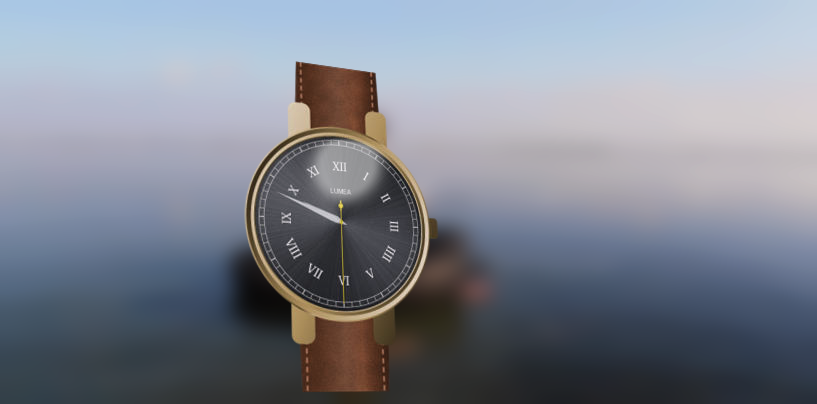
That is 9:48:30
